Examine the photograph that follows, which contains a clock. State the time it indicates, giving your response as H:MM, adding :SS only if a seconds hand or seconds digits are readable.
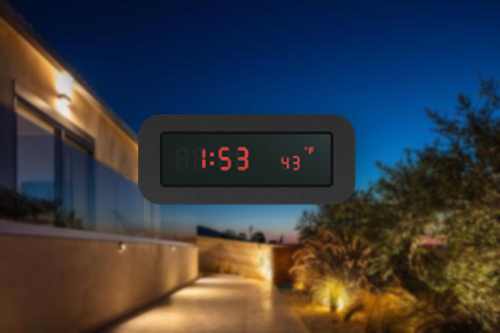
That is 1:53
